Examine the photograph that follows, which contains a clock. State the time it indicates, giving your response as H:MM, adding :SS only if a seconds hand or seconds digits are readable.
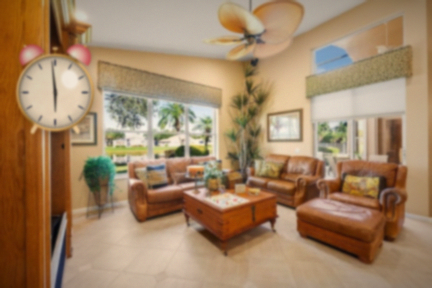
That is 5:59
